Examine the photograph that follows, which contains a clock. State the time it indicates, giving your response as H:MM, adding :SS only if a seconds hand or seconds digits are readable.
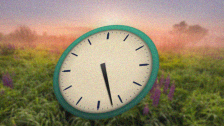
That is 5:27
